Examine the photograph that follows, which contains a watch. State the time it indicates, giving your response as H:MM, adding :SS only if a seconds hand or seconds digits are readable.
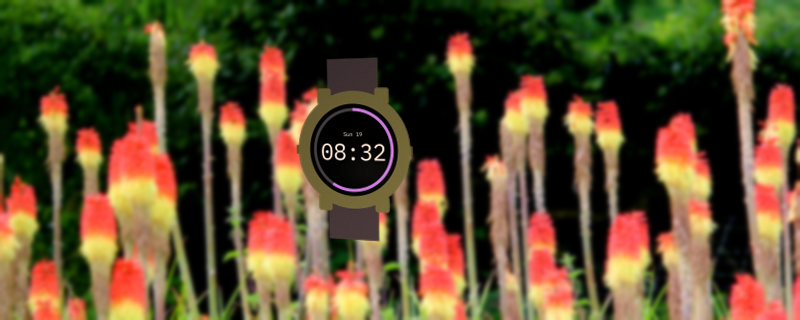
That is 8:32
